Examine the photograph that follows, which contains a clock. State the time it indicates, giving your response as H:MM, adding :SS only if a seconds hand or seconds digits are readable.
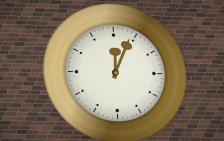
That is 12:04
